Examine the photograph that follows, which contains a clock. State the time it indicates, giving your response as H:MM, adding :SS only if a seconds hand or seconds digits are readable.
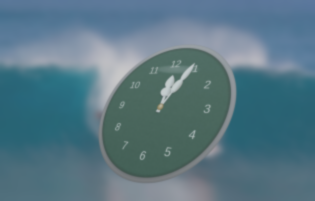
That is 12:04
